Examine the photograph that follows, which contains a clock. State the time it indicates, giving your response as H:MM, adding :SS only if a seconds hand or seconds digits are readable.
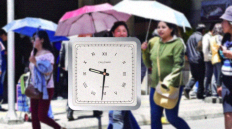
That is 9:31
